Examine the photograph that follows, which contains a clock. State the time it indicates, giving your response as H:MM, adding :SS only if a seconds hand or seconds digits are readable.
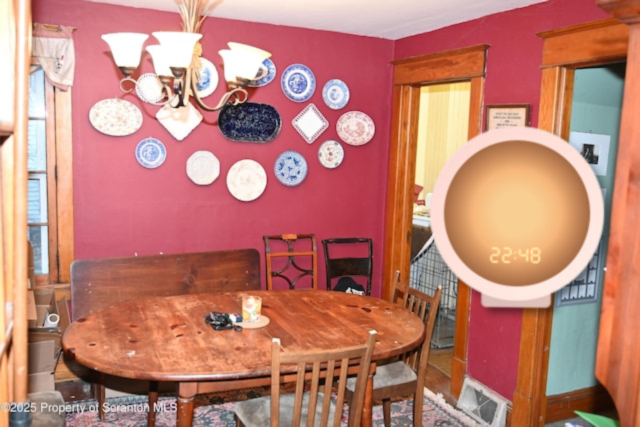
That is 22:48
